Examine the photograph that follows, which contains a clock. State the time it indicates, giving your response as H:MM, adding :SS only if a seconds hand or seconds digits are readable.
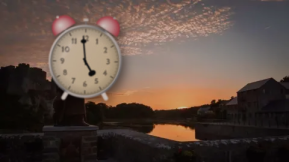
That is 4:59
